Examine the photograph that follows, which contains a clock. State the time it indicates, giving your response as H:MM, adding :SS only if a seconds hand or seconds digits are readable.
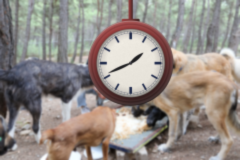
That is 1:41
